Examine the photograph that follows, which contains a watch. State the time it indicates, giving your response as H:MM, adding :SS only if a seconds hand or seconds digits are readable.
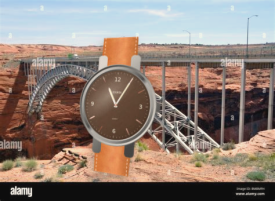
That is 11:05
